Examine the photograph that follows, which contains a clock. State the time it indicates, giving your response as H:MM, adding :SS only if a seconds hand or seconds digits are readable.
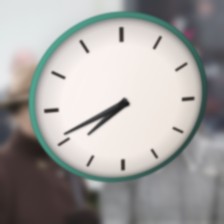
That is 7:41
